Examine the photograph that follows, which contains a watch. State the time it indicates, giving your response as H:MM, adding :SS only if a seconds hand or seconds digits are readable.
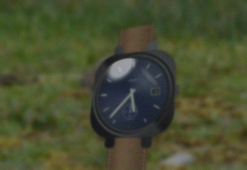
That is 5:37
